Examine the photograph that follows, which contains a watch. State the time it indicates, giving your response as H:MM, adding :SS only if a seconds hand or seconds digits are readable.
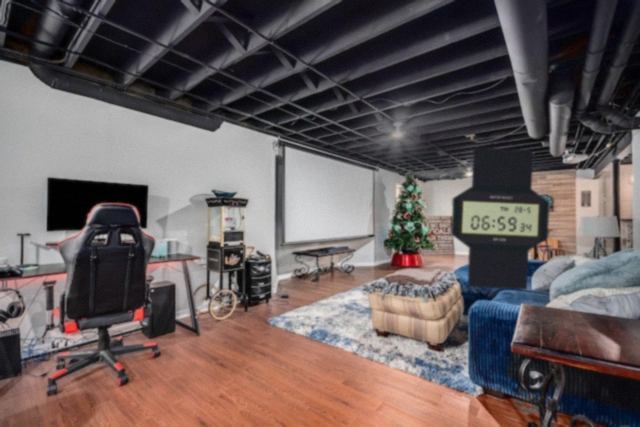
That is 6:59
